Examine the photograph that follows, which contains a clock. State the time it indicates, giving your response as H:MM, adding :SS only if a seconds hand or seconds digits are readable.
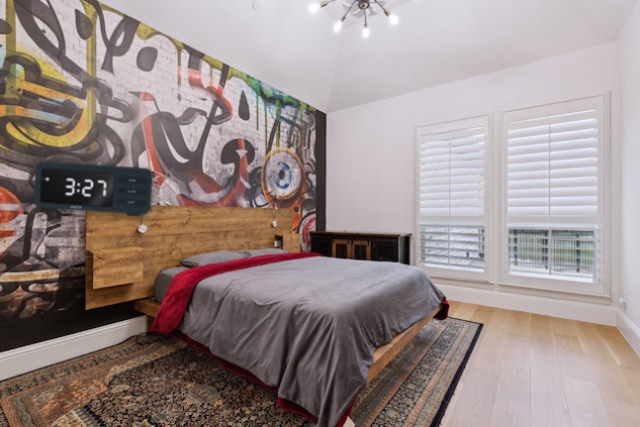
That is 3:27
